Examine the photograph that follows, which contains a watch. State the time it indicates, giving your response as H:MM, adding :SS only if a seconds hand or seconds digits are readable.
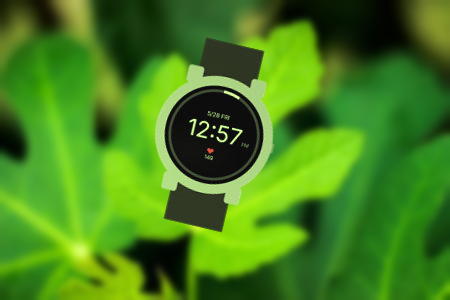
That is 12:57
